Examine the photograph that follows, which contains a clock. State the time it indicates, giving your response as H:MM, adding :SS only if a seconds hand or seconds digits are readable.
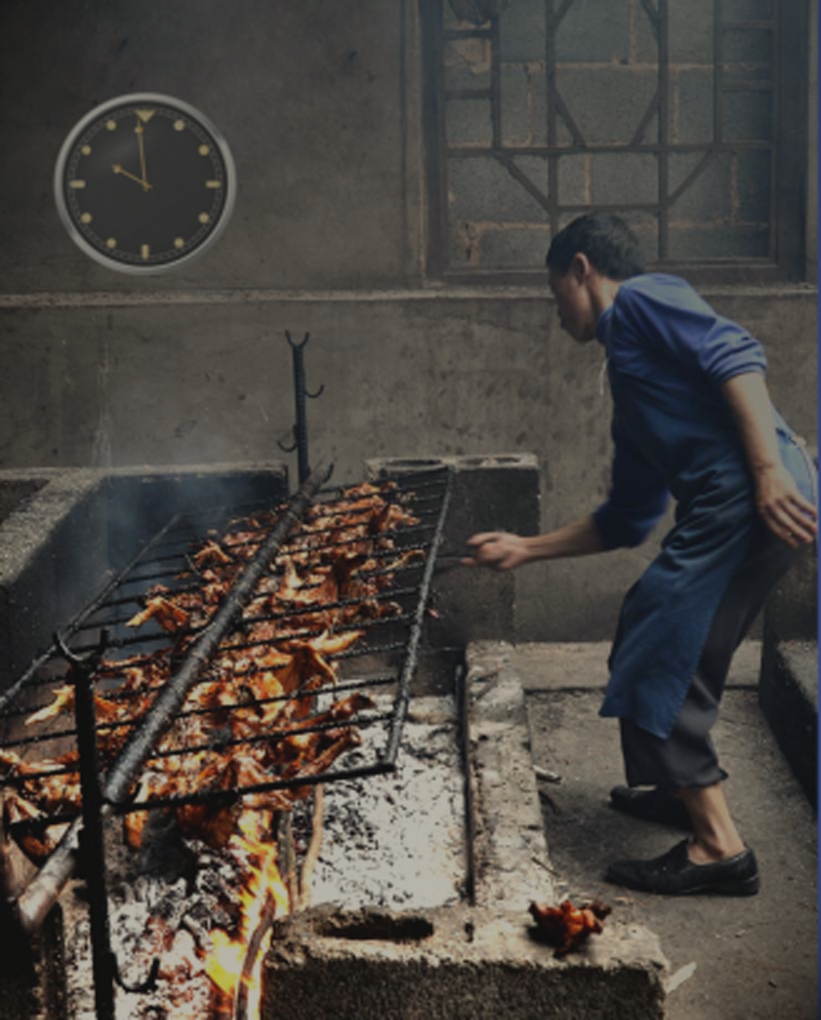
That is 9:59
